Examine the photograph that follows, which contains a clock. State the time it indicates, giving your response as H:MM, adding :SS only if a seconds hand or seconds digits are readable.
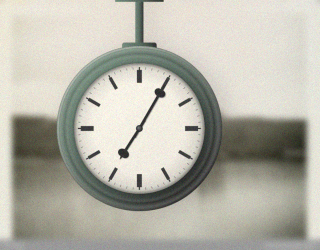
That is 7:05
